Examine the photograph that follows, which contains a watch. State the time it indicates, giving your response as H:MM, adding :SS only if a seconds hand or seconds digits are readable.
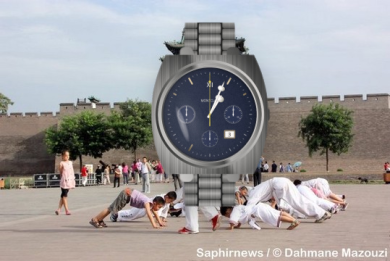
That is 1:04
